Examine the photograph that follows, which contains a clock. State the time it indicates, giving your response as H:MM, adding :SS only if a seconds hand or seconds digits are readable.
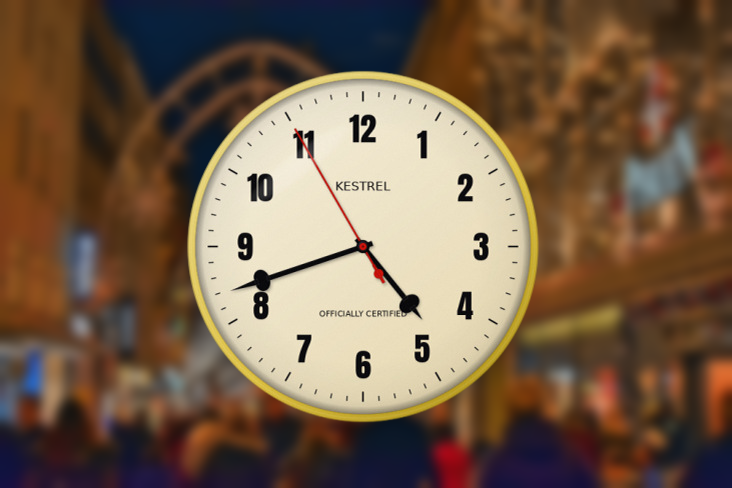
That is 4:41:55
